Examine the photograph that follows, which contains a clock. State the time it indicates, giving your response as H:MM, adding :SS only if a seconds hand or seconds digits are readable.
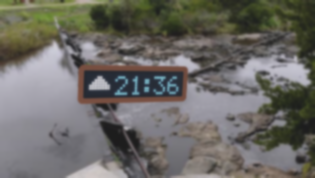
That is 21:36
